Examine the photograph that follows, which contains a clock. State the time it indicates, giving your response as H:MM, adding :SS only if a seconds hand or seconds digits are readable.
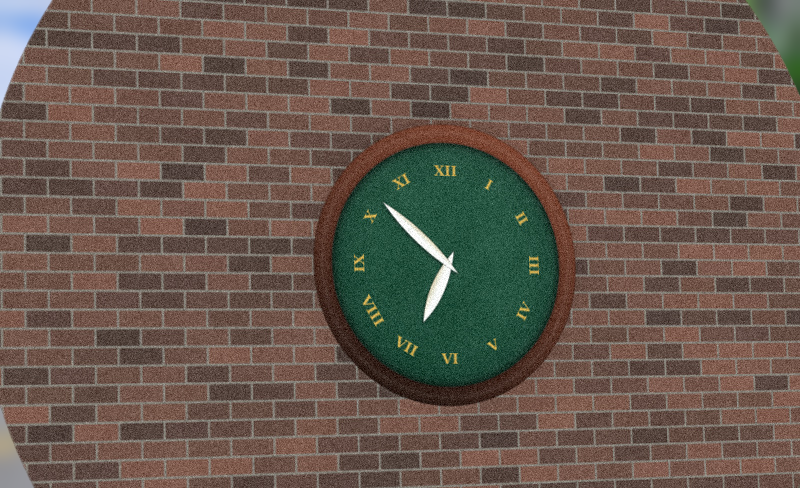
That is 6:52
